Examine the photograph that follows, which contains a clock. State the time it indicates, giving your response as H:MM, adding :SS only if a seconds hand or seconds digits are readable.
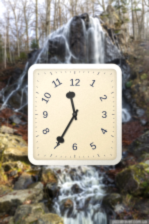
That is 11:35
